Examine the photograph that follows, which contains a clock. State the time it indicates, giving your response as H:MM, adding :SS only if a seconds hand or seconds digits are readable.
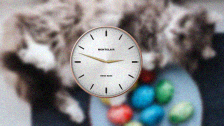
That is 2:48
